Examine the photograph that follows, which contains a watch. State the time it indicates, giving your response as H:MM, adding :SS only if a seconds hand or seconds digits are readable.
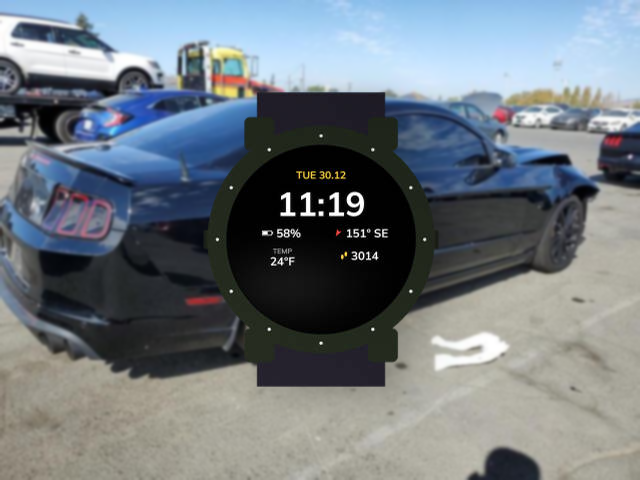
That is 11:19
